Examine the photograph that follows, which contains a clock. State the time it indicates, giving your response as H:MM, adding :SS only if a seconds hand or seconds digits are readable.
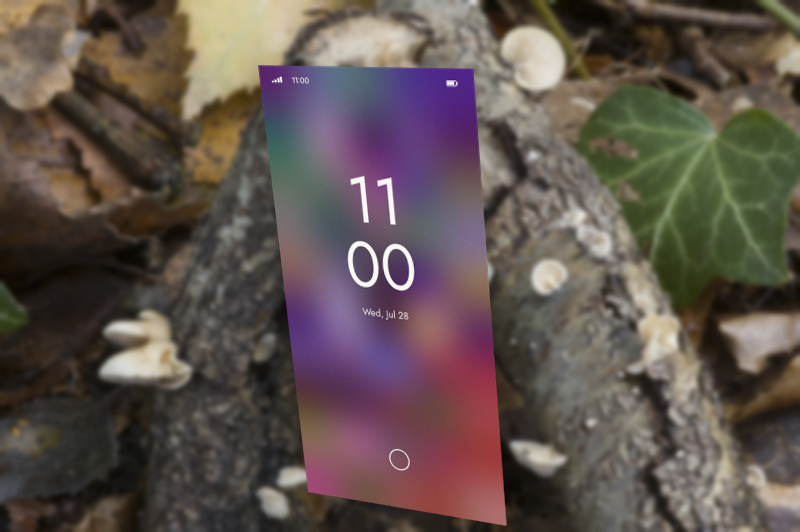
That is 11:00
